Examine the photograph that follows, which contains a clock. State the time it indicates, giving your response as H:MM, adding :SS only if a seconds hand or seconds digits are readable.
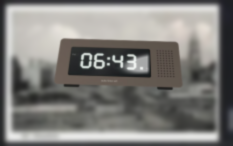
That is 6:43
